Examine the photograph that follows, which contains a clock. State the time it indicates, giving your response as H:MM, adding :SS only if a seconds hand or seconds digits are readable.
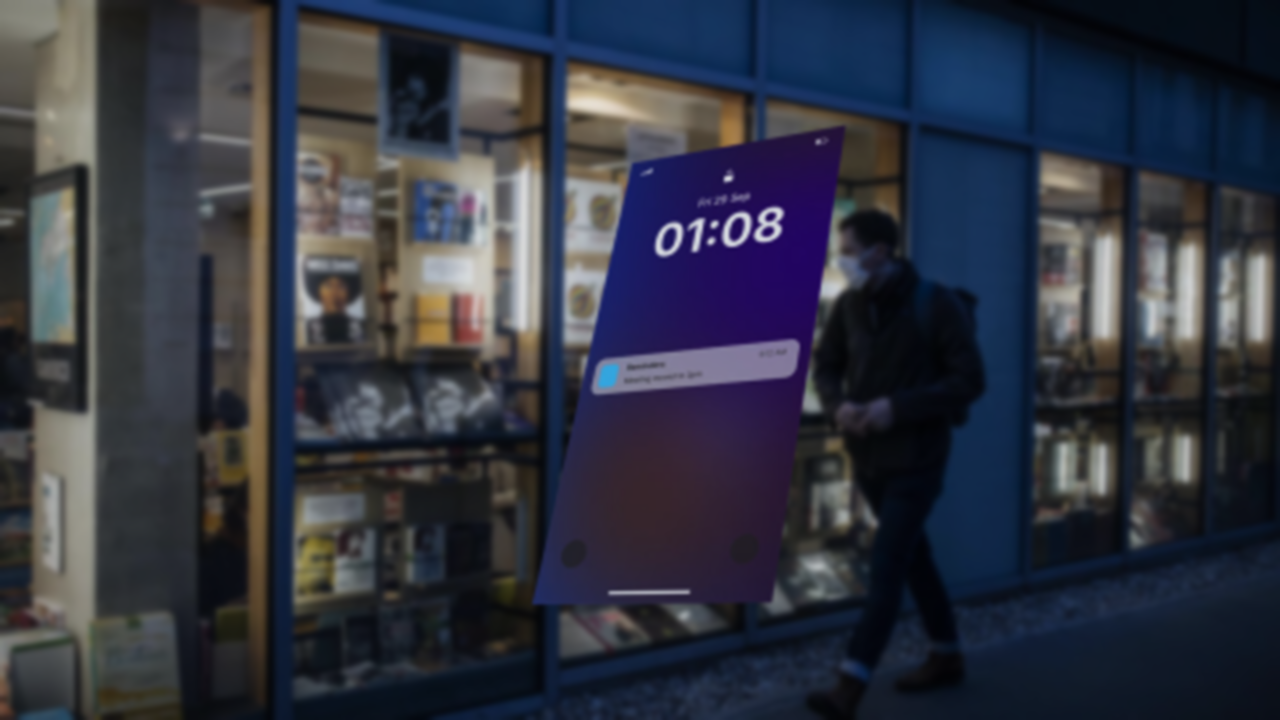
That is 1:08
